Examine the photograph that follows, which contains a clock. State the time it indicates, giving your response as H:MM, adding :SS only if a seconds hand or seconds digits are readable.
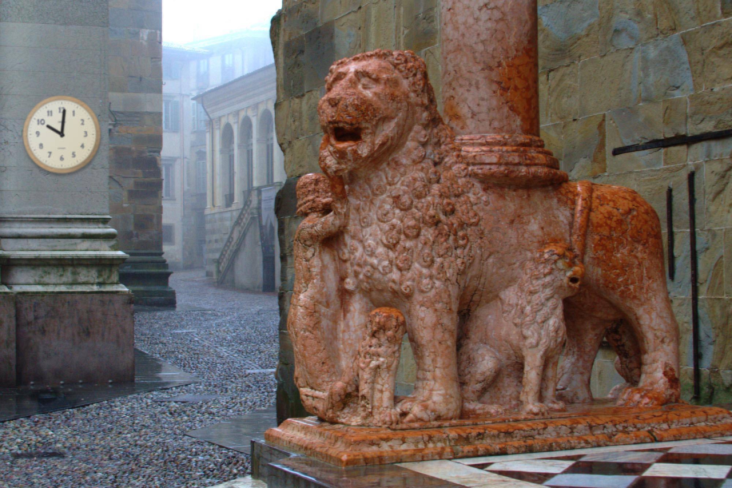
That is 10:01
